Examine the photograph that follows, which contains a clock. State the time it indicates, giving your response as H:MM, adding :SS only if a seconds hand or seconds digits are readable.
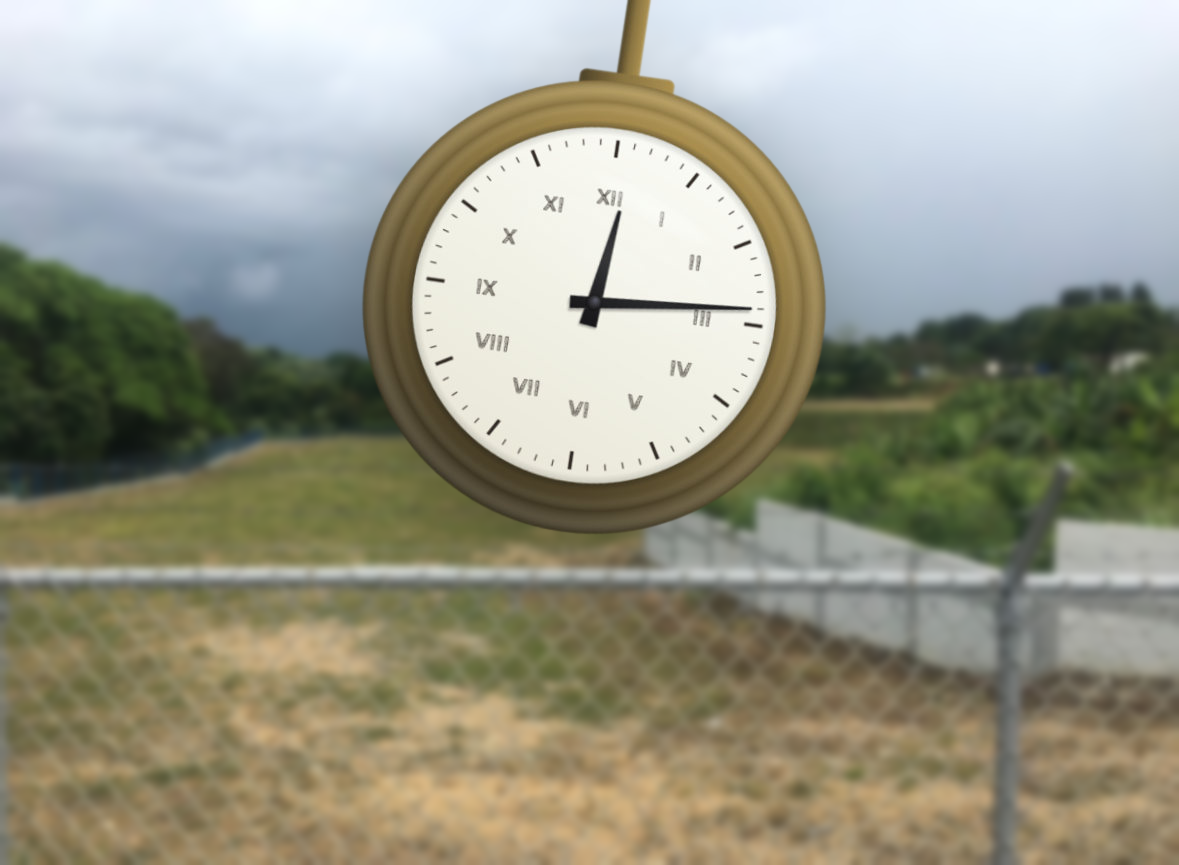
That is 12:14
